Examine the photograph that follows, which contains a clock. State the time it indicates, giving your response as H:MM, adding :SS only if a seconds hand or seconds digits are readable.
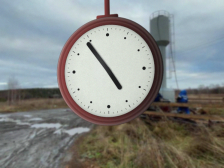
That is 4:54
